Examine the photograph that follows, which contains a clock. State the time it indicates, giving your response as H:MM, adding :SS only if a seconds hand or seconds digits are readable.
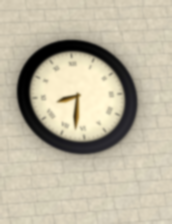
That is 8:32
